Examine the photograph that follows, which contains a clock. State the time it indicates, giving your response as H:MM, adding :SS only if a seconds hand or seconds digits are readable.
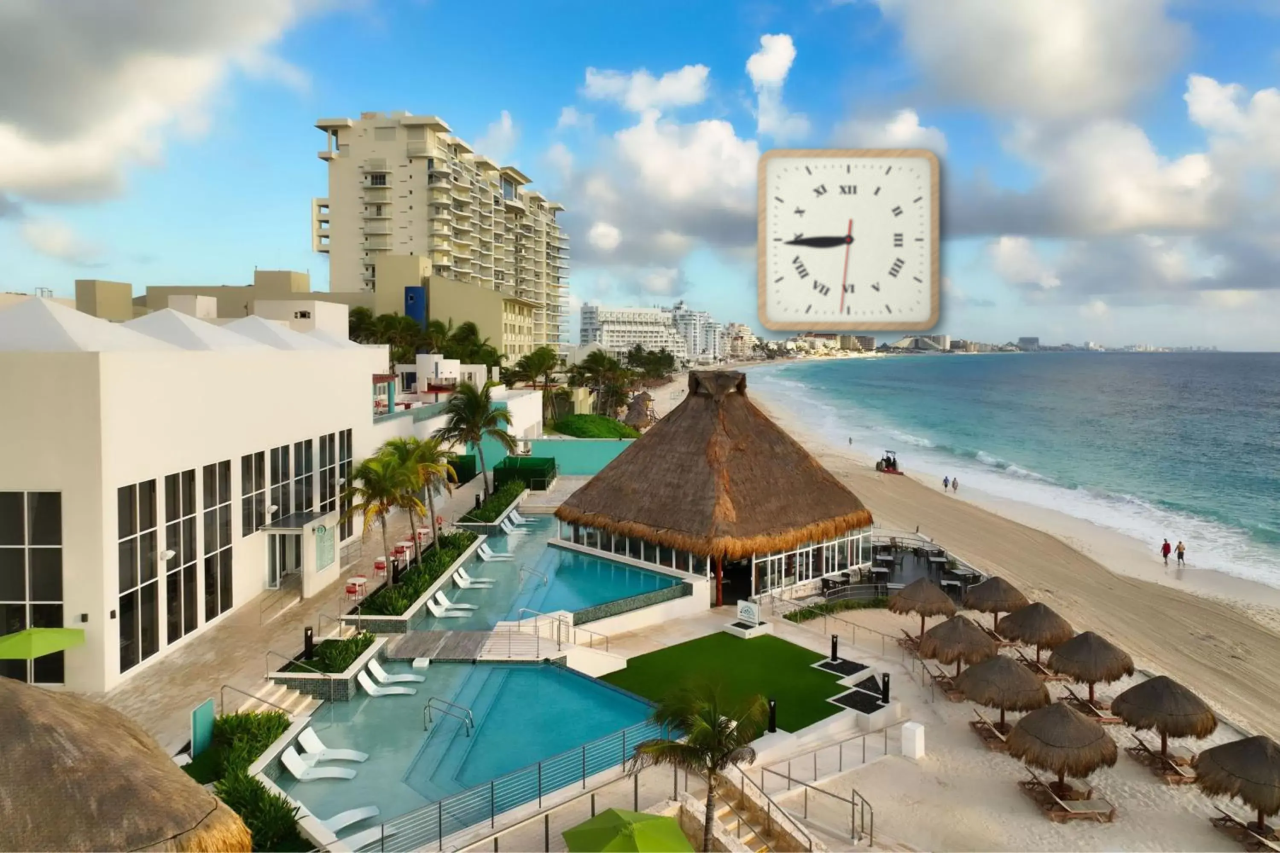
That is 8:44:31
